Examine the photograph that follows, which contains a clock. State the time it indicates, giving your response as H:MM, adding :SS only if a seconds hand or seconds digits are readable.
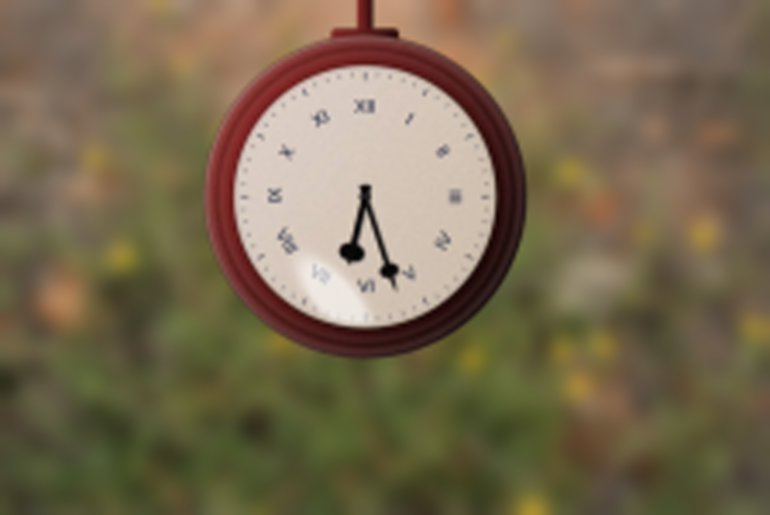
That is 6:27
